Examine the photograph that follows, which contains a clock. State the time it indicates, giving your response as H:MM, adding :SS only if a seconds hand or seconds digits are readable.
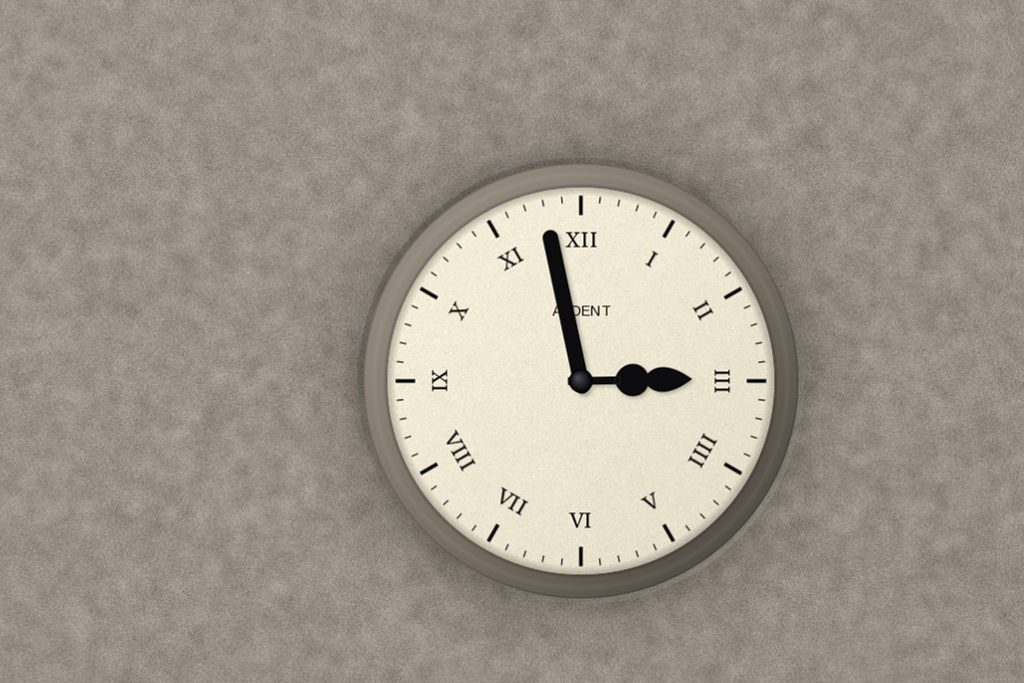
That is 2:58
